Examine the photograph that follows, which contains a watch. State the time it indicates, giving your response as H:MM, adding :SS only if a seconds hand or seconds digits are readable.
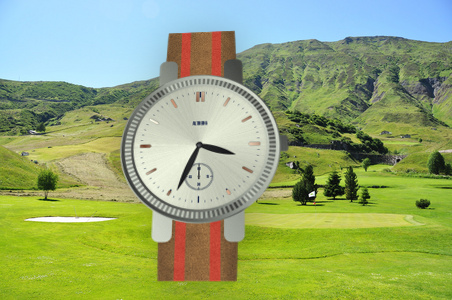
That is 3:34
